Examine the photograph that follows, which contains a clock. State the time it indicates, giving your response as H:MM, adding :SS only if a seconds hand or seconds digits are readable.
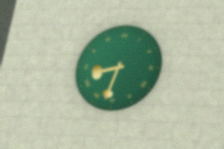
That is 8:32
